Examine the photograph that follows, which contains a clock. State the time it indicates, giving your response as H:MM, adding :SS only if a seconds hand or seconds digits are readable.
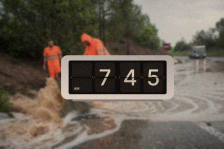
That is 7:45
